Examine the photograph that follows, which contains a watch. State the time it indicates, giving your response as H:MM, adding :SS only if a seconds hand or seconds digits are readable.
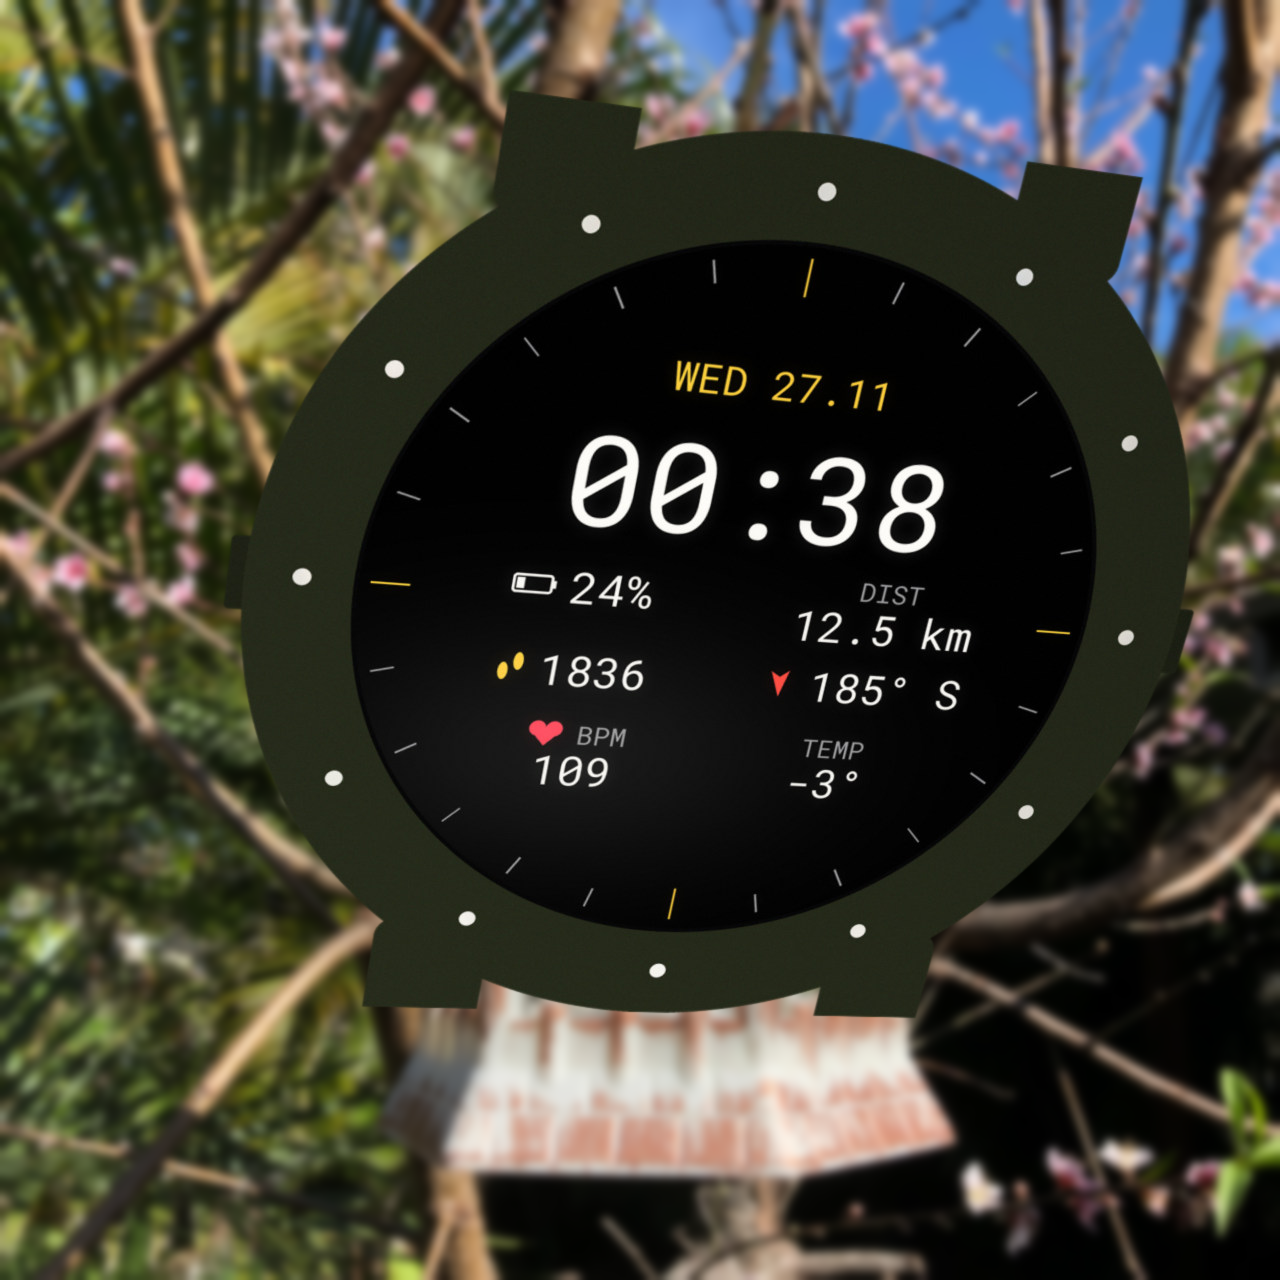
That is 0:38
